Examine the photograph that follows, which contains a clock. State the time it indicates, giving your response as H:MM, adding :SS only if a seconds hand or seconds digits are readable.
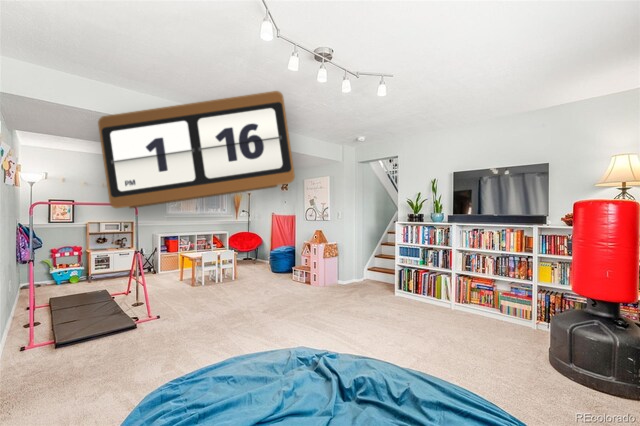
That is 1:16
